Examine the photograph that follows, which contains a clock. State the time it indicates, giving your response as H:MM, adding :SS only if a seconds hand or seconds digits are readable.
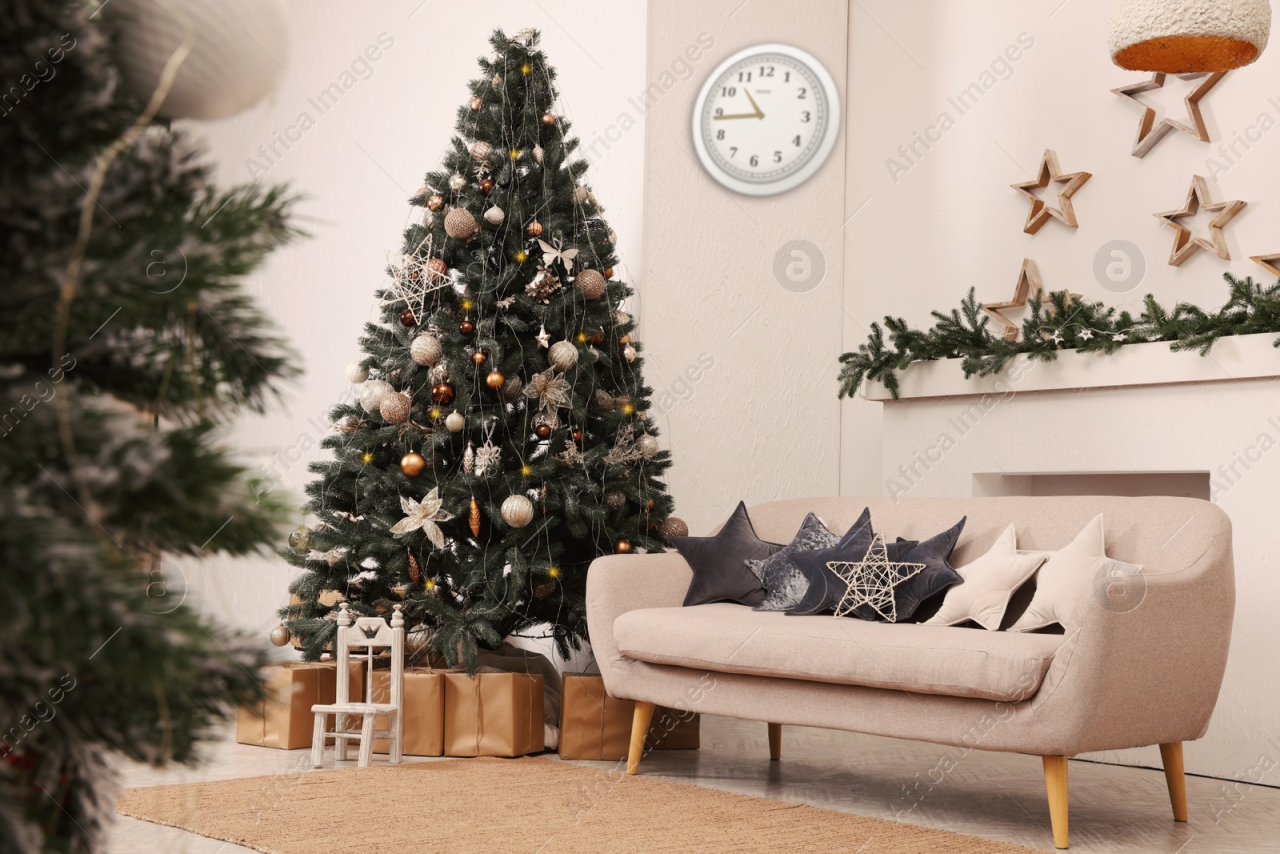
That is 10:44
